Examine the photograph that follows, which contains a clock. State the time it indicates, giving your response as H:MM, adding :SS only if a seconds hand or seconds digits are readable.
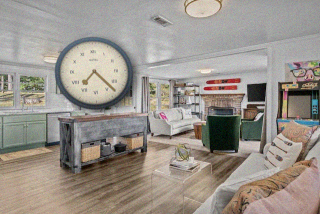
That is 7:23
